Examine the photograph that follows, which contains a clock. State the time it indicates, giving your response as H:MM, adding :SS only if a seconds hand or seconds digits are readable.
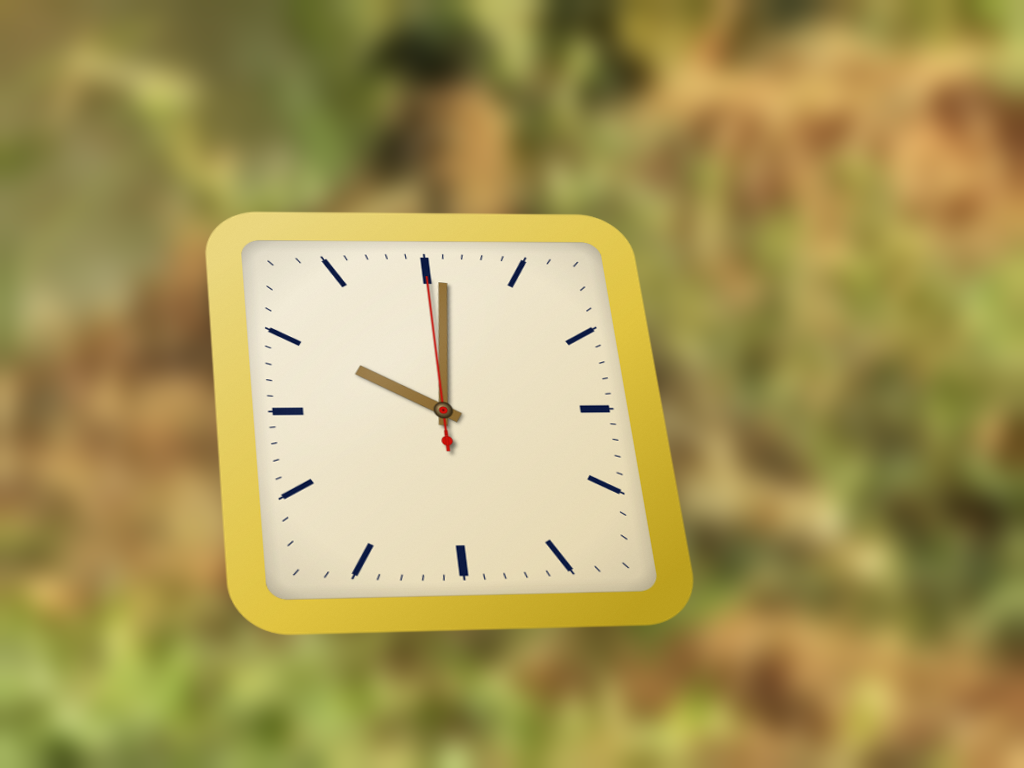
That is 10:01:00
